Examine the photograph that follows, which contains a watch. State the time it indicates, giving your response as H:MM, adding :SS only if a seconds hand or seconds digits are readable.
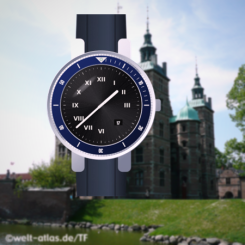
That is 1:38
